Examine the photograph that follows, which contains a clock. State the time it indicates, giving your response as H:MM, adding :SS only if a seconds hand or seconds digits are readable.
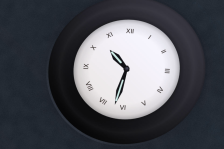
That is 10:32
